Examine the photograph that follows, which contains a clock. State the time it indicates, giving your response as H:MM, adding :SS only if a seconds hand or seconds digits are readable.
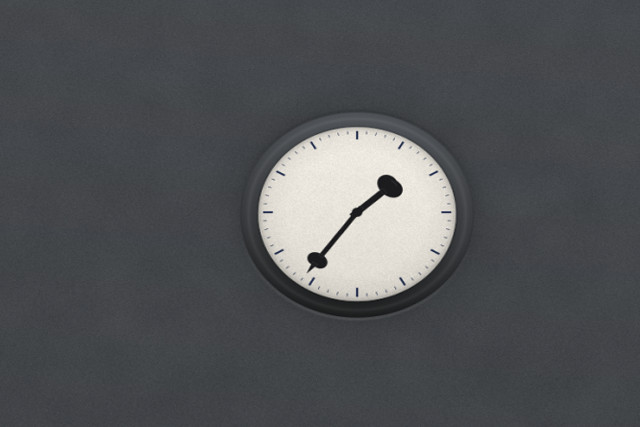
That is 1:36
